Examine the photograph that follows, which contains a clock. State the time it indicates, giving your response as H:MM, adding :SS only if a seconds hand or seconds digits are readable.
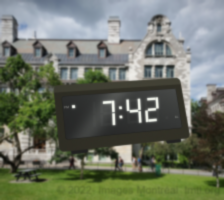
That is 7:42
